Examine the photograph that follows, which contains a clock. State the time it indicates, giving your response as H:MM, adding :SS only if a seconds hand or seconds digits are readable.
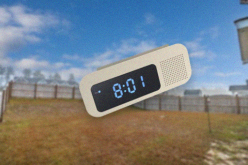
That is 8:01
